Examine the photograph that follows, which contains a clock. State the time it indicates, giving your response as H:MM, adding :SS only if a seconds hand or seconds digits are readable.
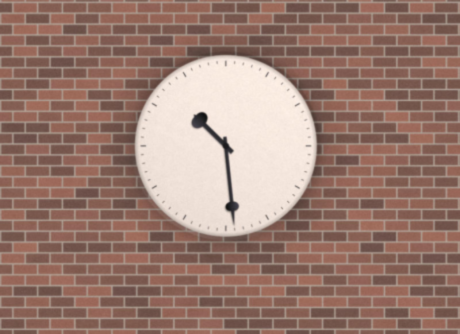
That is 10:29
